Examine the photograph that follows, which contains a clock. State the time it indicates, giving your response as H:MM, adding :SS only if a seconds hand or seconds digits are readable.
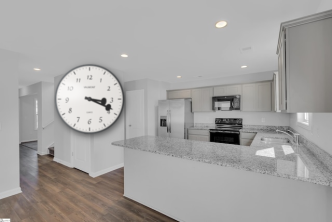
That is 3:19
